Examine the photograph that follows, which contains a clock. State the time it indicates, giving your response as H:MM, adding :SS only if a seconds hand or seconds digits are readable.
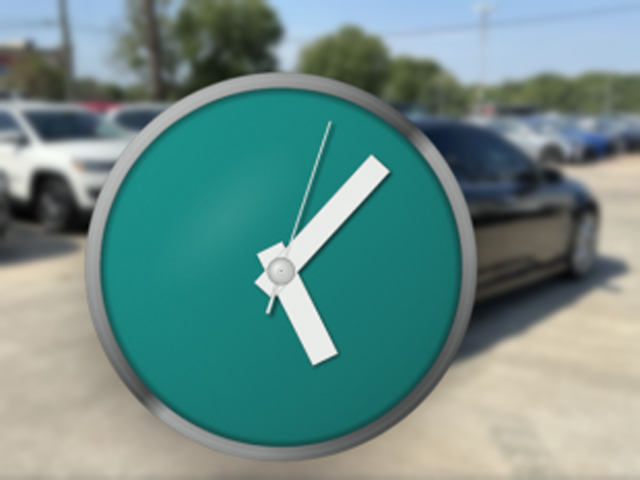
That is 5:07:03
